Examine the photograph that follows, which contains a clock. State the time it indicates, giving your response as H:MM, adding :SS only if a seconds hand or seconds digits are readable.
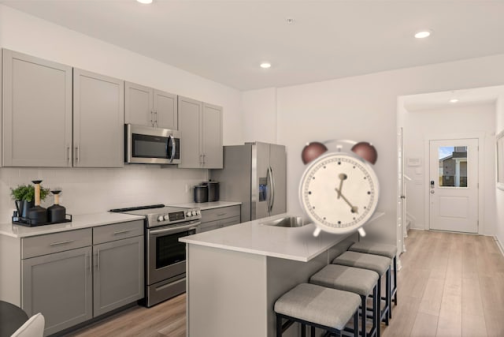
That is 12:23
